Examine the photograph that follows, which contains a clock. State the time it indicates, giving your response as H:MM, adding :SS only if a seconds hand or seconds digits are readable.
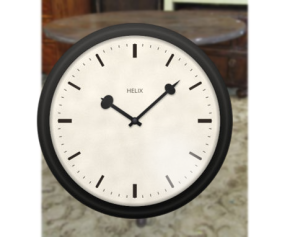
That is 10:08
